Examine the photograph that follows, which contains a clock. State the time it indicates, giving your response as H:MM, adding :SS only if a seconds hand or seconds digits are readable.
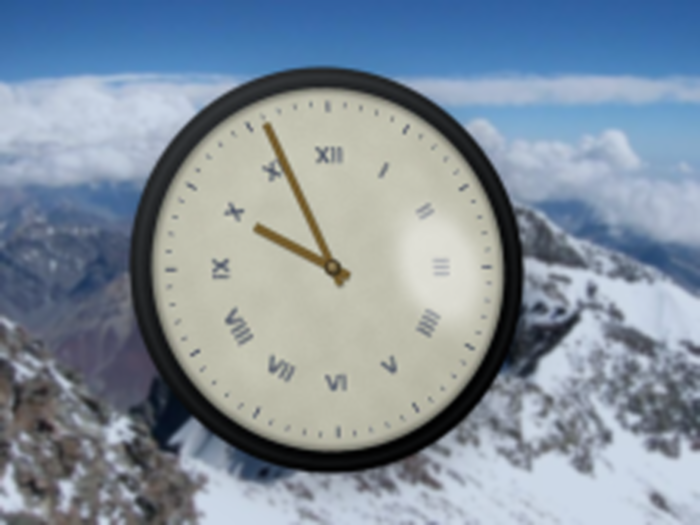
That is 9:56
